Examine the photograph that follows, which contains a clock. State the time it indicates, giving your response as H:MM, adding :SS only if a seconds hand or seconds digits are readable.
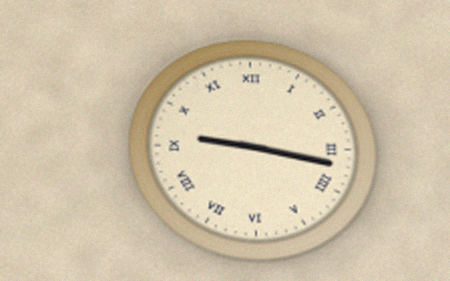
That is 9:17
